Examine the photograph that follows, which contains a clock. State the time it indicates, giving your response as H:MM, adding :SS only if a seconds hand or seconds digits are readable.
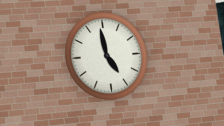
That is 4:59
